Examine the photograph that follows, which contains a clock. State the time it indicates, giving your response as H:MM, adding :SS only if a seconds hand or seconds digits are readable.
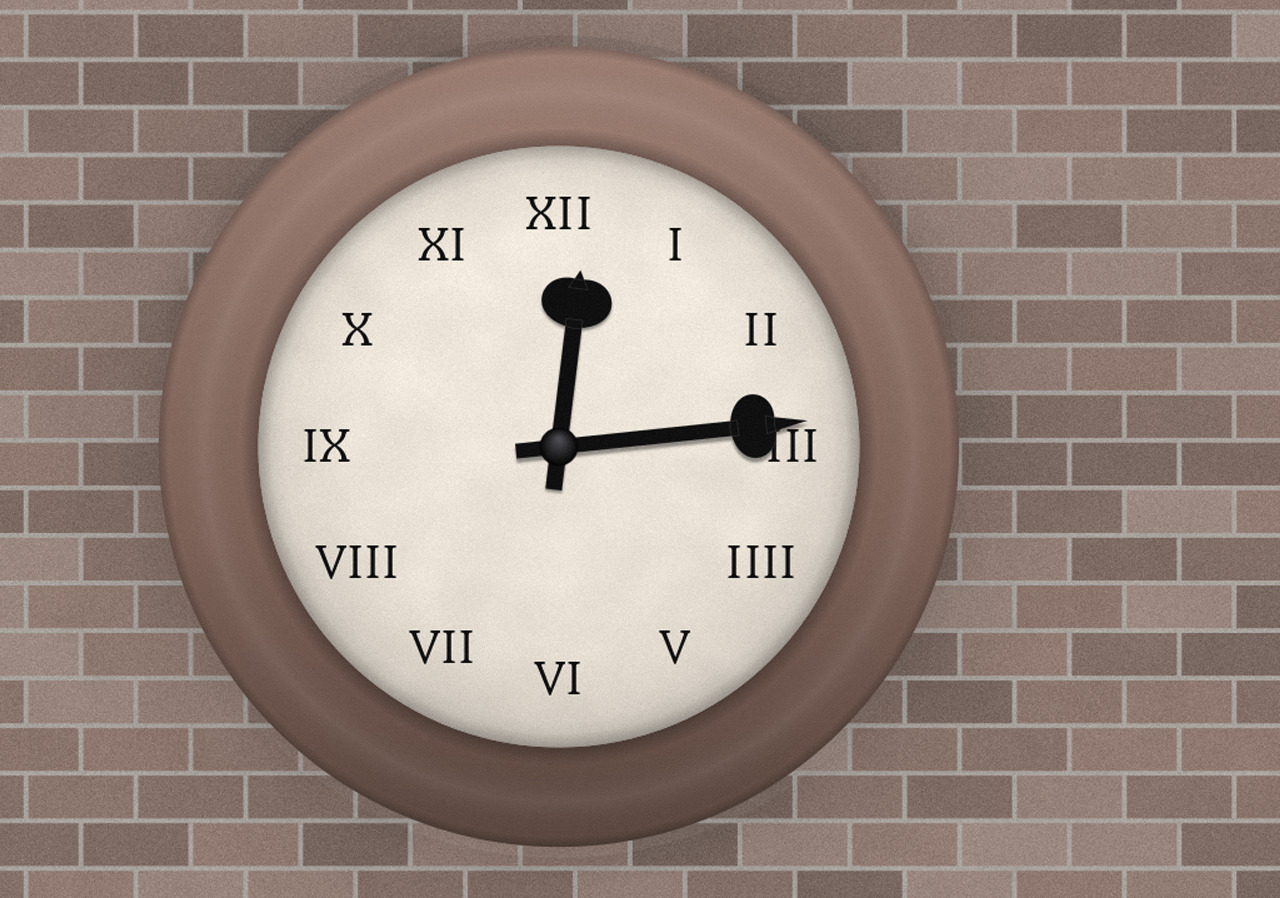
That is 12:14
